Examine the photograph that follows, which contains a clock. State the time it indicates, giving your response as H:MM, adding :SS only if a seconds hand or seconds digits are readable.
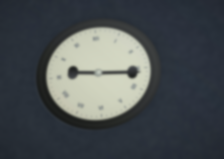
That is 9:16
